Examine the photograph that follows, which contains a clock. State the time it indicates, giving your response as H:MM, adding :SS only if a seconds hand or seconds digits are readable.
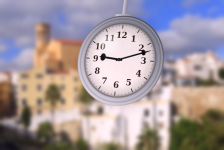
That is 9:12
